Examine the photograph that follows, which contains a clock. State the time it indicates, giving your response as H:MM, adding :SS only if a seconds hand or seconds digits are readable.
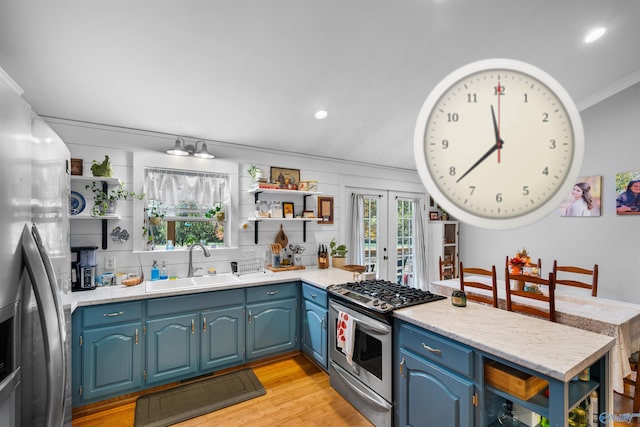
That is 11:38:00
